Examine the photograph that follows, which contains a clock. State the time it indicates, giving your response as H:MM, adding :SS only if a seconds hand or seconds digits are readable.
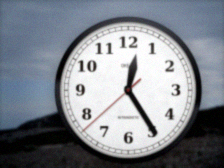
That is 12:24:38
